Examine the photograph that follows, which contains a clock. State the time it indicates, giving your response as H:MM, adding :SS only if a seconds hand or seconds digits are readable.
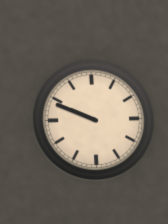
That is 9:49
